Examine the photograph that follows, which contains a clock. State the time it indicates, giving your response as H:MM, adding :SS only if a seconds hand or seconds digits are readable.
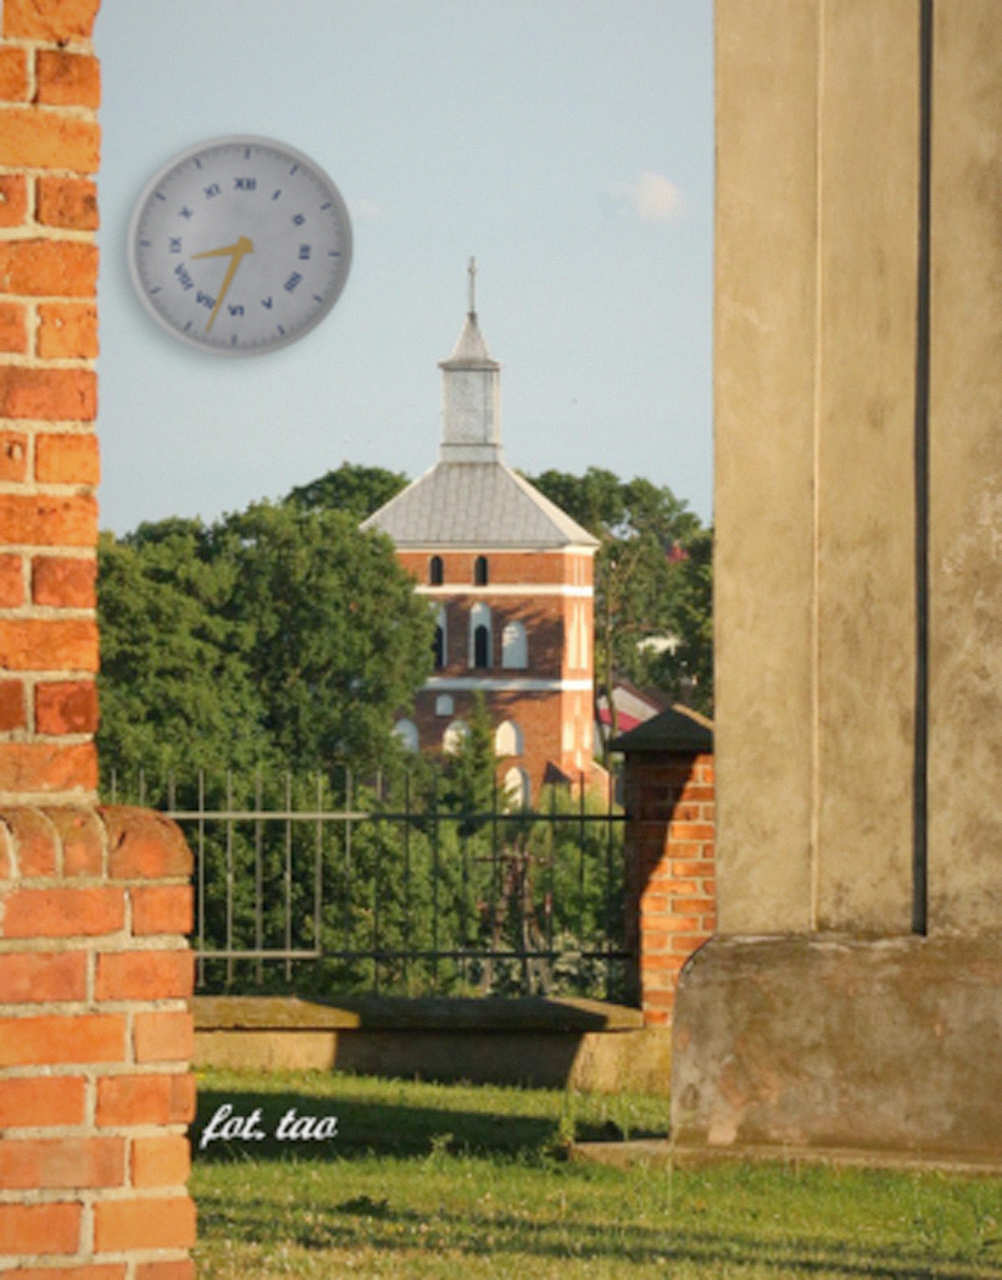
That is 8:33
